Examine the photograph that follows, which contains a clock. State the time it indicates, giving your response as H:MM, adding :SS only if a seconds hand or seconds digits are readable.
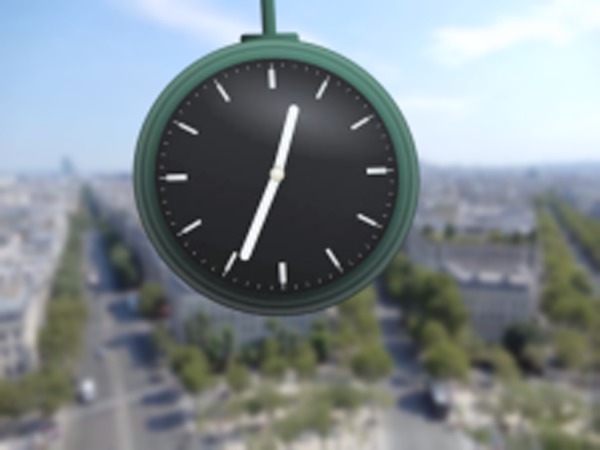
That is 12:34
